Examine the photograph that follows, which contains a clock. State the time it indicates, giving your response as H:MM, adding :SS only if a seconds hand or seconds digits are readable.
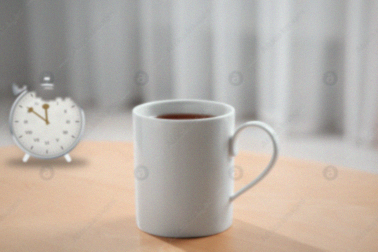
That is 11:51
